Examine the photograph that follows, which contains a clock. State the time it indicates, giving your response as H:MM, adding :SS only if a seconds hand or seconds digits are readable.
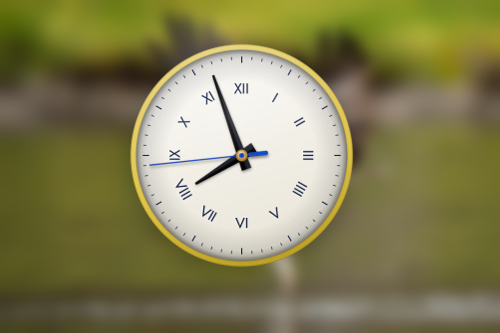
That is 7:56:44
